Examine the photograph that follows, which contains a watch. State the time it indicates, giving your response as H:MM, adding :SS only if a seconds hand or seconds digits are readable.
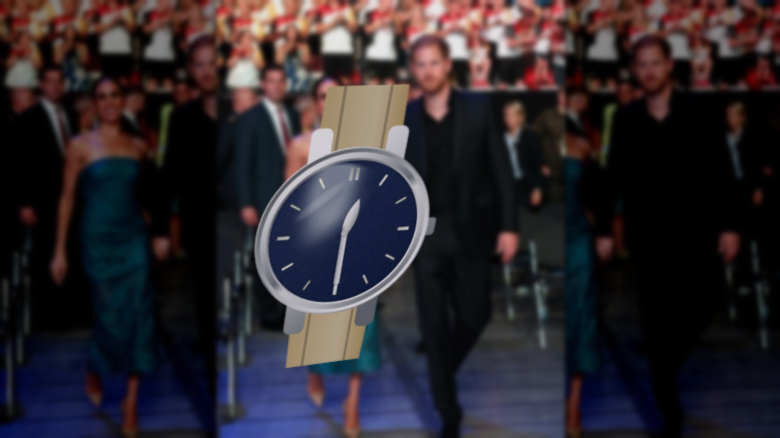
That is 12:30
